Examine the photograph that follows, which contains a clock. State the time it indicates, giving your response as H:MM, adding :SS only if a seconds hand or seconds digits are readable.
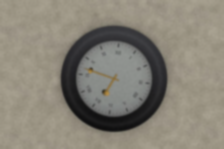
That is 6:47
